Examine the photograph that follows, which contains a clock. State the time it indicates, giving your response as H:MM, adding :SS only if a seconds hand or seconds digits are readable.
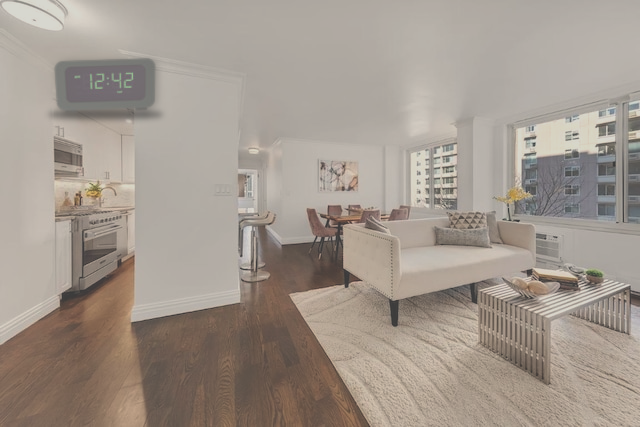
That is 12:42
